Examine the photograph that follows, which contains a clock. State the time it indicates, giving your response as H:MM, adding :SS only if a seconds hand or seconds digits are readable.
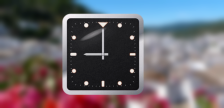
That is 9:00
